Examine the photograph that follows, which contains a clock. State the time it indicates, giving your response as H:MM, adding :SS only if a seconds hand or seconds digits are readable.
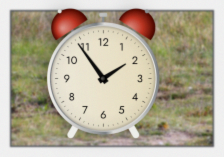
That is 1:54
